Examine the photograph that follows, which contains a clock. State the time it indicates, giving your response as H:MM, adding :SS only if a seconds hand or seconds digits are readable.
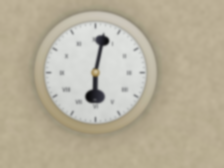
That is 6:02
